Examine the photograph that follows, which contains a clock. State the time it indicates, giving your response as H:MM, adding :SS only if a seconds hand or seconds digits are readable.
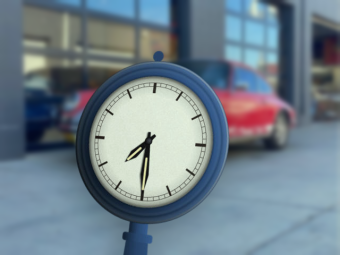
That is 7:30
